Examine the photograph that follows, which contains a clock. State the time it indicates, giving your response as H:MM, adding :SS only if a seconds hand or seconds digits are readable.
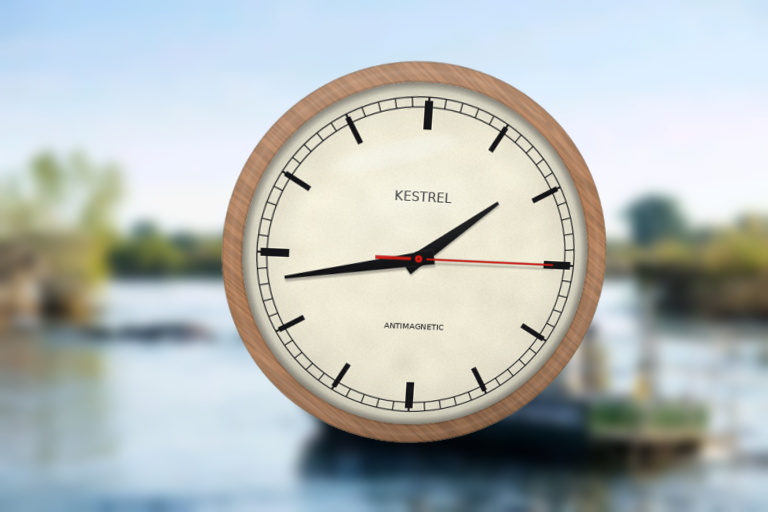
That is 1:43:15
